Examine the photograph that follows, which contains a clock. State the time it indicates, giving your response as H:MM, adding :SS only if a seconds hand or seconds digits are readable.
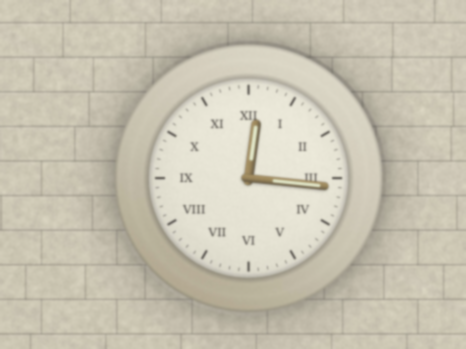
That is 12:16
